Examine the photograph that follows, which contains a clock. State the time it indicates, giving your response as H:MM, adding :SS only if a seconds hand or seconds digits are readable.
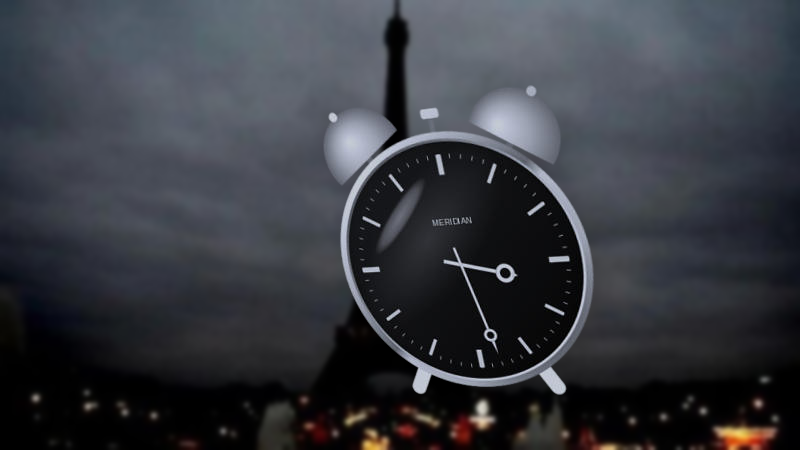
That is 3:28
